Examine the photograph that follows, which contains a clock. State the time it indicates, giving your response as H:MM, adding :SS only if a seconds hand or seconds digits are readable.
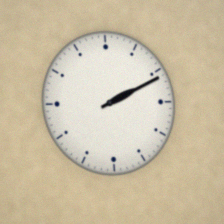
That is 2:11
